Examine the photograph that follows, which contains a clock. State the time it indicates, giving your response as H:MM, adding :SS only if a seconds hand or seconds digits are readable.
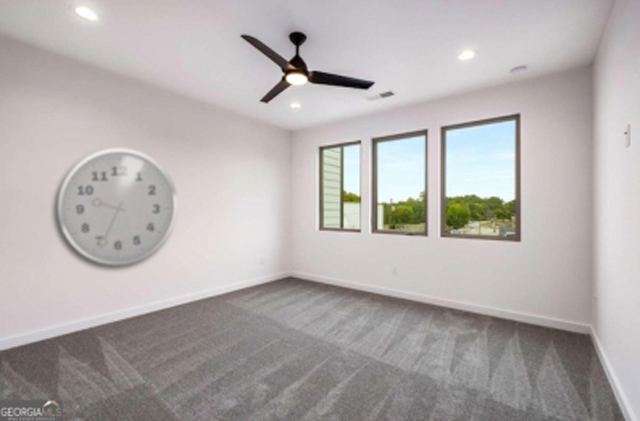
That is 9:34
